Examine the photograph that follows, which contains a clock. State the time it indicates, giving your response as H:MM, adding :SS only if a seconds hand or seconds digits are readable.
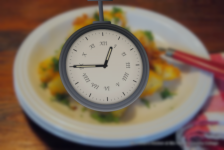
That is 12:45
